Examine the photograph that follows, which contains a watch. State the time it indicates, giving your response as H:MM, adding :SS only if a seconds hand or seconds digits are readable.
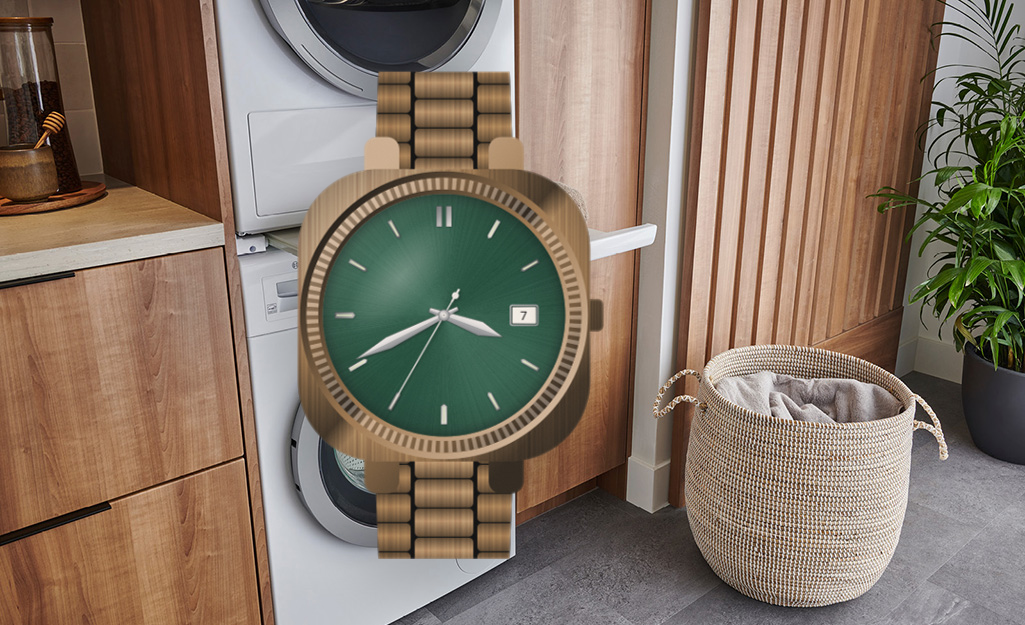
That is 3:40:35
